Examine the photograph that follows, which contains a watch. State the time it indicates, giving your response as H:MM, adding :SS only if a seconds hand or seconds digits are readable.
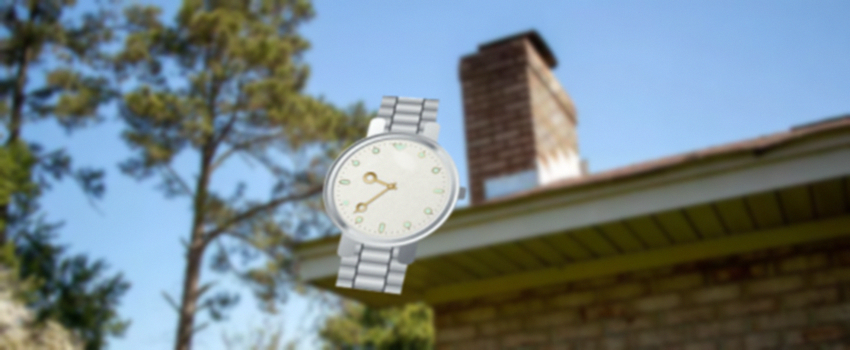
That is 9:37
